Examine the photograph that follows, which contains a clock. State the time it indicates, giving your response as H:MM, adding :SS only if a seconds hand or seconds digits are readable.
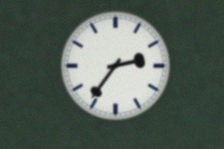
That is 2:36
